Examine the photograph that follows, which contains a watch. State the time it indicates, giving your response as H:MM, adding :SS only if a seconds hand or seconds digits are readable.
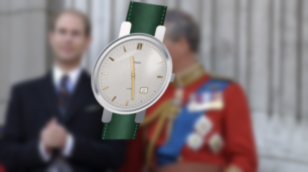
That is 11:28
